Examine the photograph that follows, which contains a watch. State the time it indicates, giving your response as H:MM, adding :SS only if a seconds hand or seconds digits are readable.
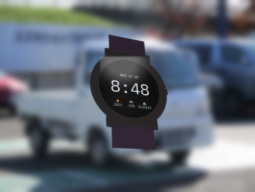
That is 8:48
